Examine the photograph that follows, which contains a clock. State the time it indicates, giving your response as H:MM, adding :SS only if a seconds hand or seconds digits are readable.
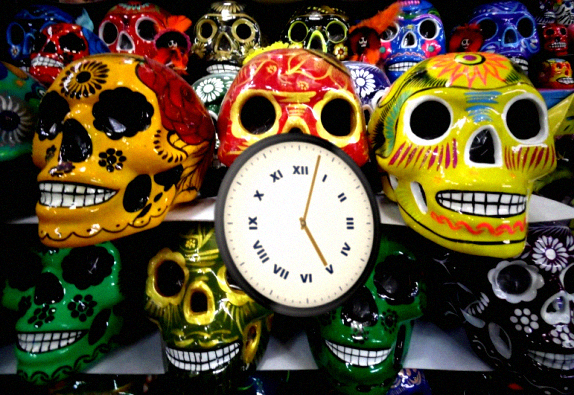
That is 5:03
